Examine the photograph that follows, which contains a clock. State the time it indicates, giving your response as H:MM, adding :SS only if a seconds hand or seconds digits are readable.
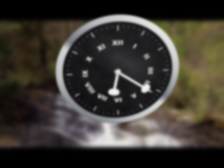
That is 6:21
